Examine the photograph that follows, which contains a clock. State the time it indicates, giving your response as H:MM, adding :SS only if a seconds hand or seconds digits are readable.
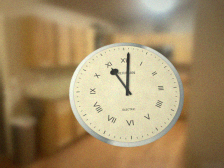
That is 11:01
